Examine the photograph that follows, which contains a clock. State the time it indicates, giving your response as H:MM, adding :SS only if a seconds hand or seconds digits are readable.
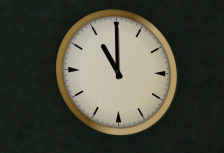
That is 11:00
